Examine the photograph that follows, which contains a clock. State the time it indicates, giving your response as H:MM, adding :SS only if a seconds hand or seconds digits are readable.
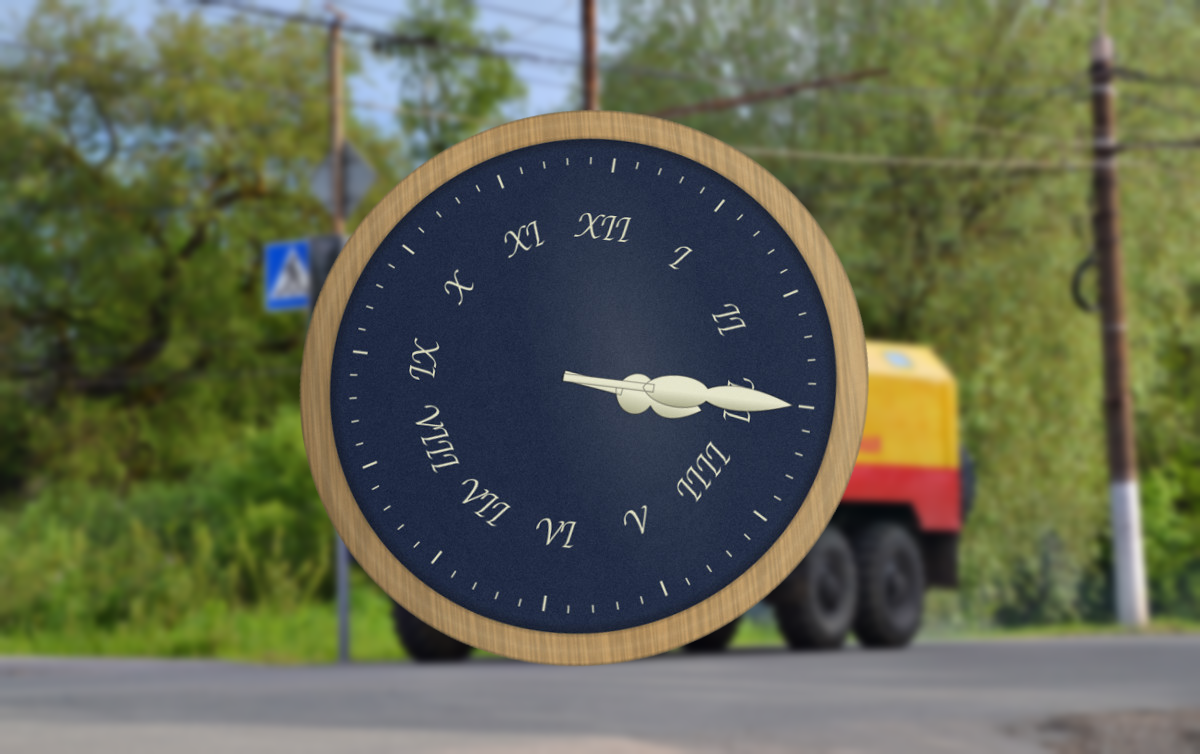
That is 3:15
